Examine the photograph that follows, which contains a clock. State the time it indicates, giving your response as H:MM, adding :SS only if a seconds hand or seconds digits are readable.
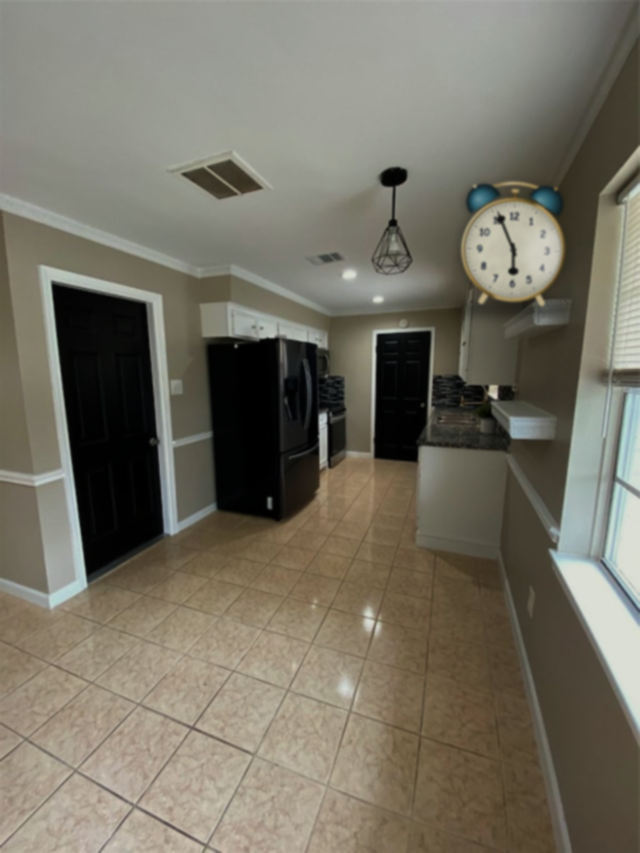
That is 5:56
